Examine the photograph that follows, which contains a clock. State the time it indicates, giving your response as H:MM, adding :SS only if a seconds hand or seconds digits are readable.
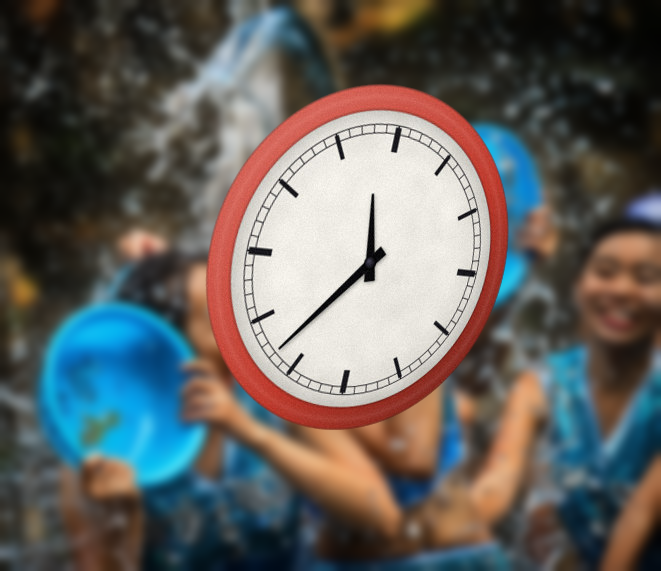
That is 11:37
